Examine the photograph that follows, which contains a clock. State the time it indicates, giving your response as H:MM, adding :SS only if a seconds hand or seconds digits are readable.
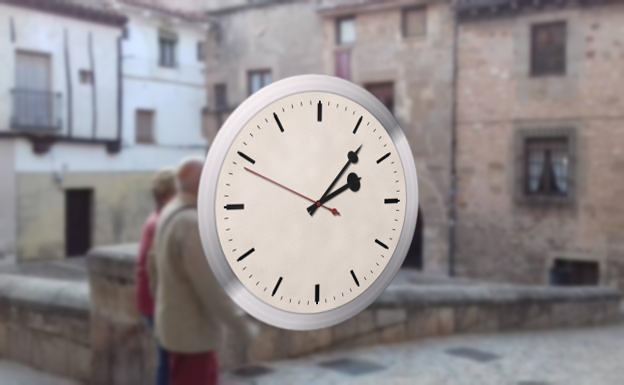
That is 2:06:49
